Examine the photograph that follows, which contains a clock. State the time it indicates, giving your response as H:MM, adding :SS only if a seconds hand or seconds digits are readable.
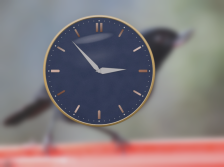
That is 2:53
